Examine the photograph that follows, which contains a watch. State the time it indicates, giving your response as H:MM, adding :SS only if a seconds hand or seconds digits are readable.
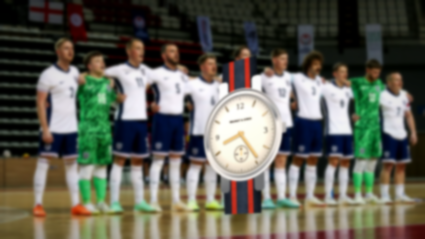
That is 8:24
